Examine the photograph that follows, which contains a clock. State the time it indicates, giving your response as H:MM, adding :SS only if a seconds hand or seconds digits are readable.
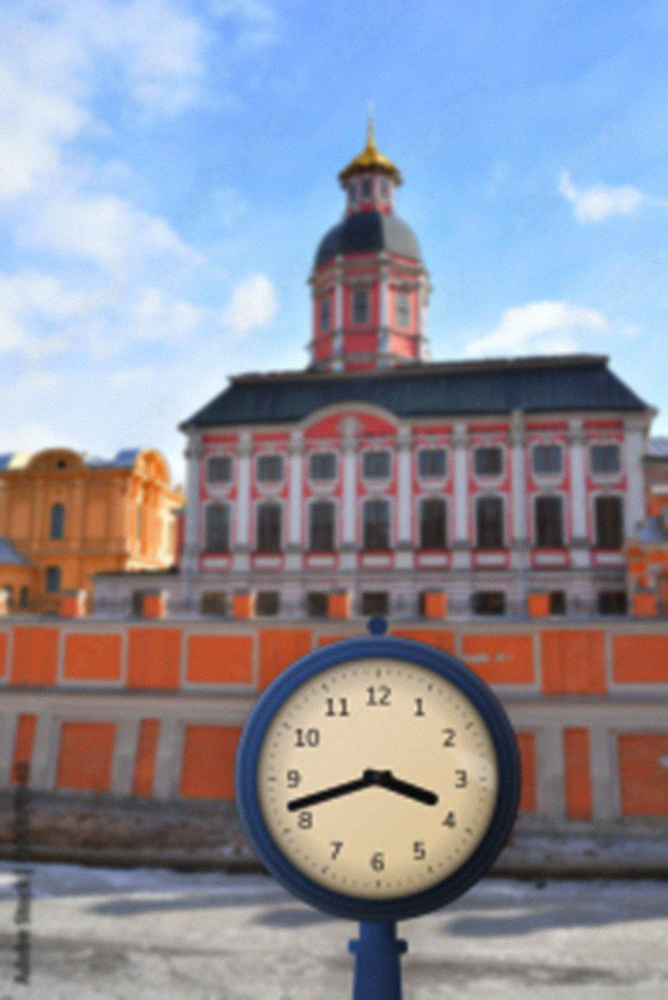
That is 3:42
